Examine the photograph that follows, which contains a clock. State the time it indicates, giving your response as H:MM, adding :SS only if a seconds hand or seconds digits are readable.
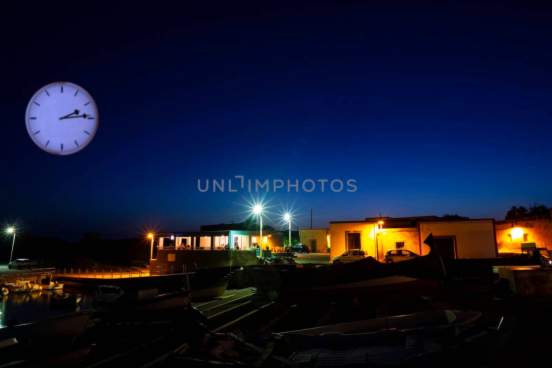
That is 2:14
